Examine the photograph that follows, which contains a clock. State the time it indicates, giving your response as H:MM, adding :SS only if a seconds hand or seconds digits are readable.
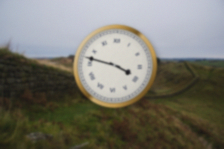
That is 3:47
